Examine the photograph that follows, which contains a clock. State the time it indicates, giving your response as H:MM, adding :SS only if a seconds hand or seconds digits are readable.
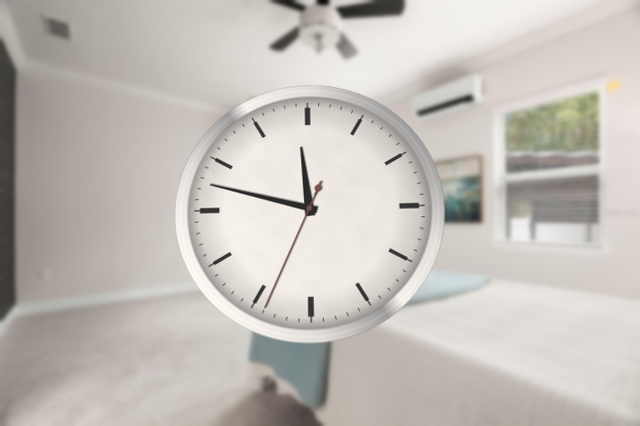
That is 11:47:34
